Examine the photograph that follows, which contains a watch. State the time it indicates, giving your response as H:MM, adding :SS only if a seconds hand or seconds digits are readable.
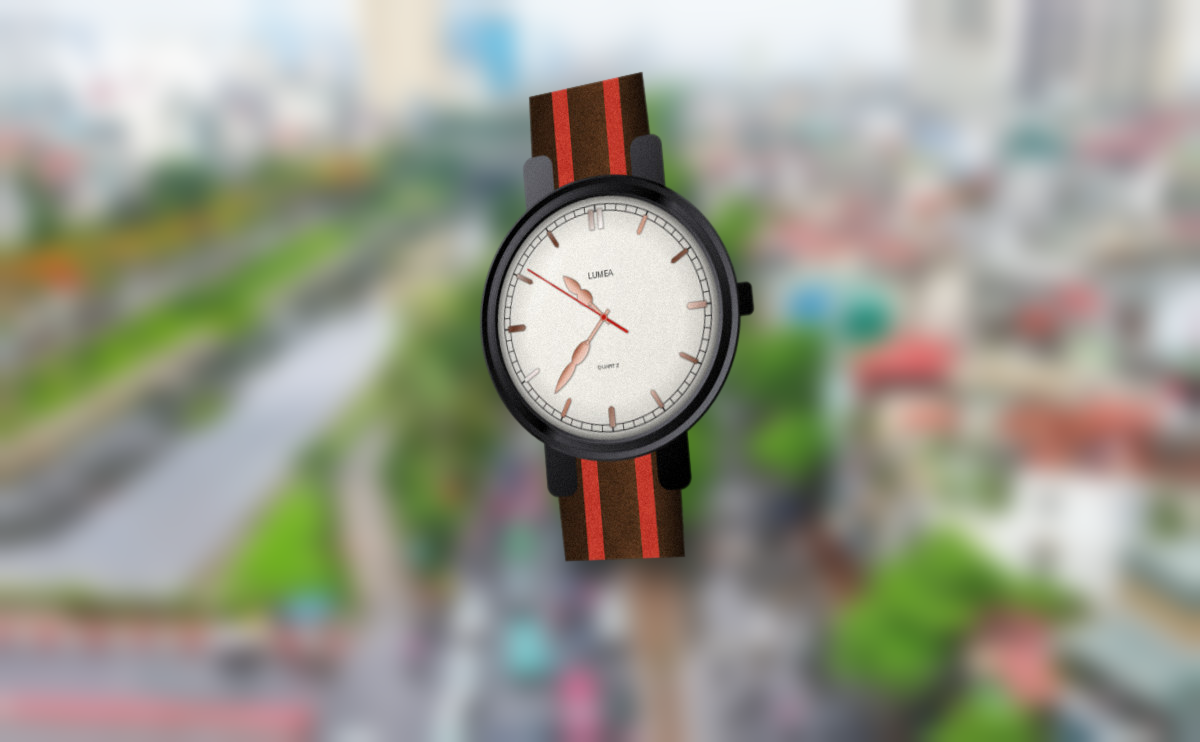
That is 10:36:51
